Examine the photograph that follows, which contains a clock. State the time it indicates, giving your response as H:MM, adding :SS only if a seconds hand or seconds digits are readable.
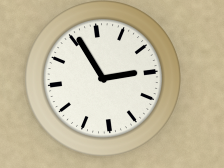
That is 2:56
